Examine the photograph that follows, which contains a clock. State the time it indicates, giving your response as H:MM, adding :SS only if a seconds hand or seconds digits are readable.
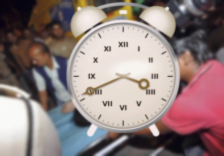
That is 3:41
